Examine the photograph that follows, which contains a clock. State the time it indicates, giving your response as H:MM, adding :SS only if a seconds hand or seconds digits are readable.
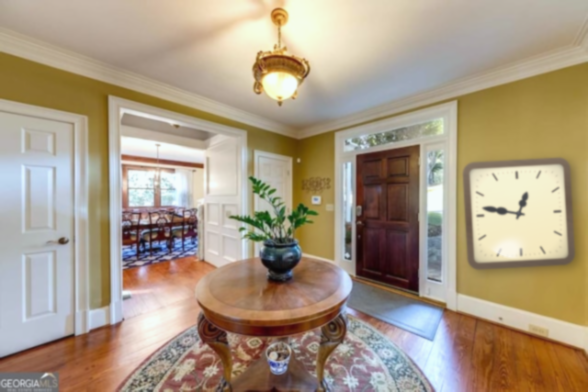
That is 12:47
